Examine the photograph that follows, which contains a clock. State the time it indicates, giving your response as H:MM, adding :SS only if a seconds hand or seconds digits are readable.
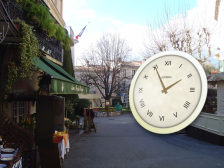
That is 1:55
